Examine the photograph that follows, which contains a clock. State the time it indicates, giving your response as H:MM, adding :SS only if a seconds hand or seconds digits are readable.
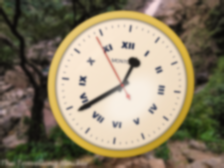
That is 12:38:54
